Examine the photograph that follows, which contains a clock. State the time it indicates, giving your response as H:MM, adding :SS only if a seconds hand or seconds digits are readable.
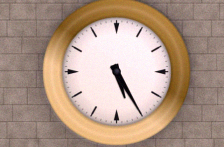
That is 5:25
